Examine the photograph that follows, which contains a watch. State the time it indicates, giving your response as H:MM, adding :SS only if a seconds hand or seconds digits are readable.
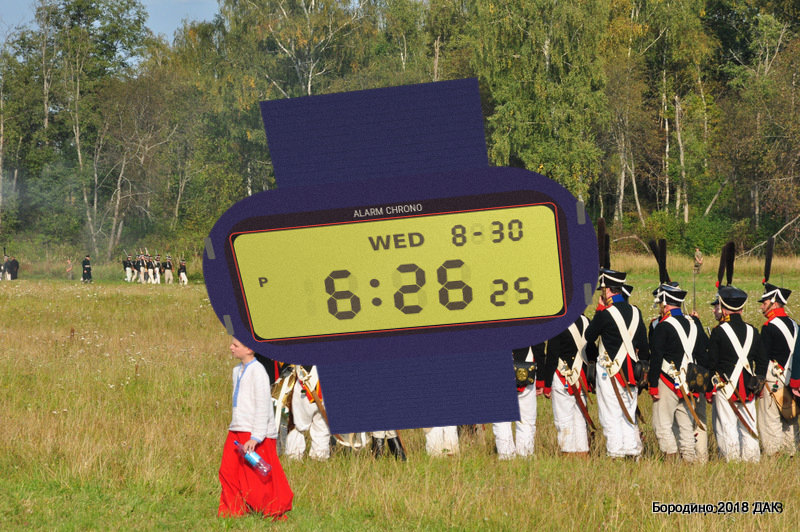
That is 6:26:25
